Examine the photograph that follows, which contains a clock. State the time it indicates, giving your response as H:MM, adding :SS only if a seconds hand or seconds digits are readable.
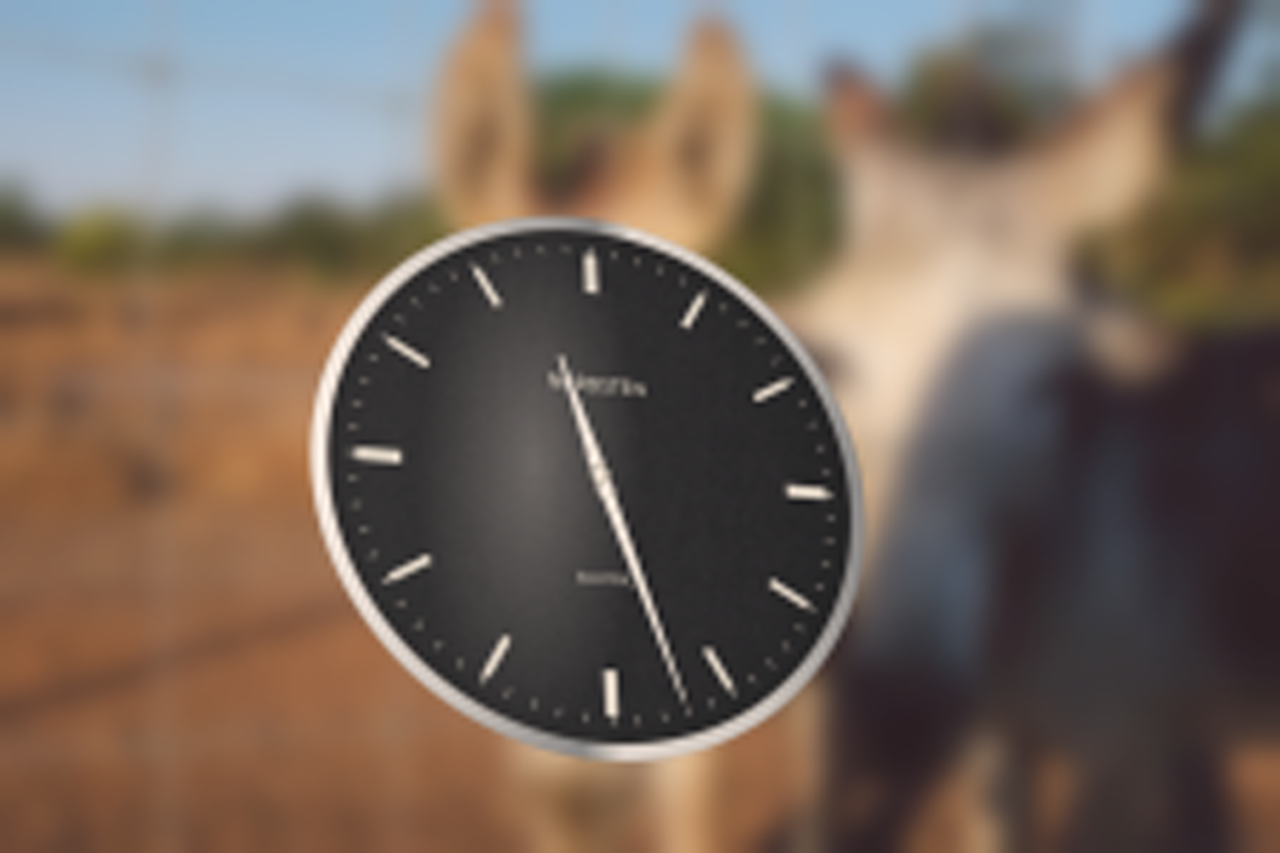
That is 11:27
